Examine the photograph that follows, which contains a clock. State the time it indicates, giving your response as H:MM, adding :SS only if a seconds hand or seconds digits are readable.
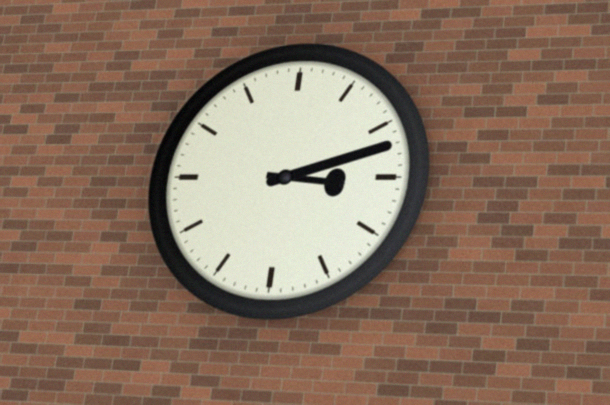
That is 3:12
